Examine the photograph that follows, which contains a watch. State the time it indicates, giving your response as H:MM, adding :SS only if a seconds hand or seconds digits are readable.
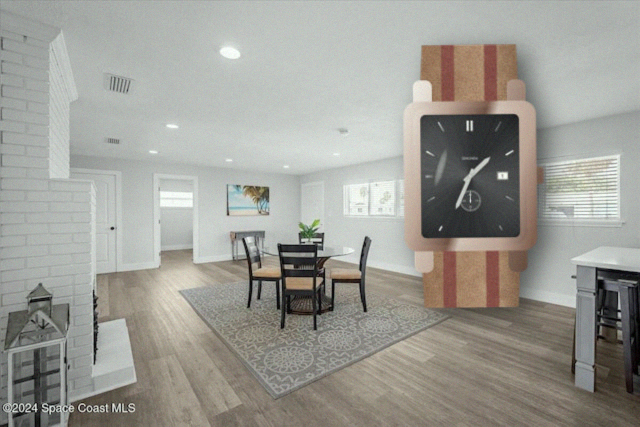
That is 1:34
